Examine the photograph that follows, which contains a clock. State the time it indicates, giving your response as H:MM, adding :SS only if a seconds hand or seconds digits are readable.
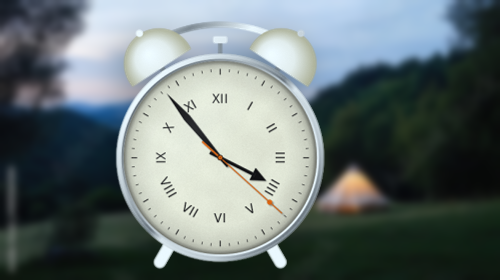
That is 3:53:22
